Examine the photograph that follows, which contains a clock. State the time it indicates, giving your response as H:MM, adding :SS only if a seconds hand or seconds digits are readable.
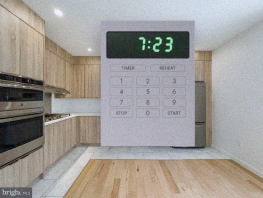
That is 7:23
